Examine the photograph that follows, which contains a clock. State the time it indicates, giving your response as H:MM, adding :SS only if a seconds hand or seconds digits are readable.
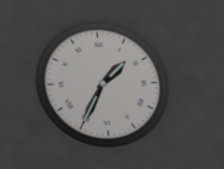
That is 1:35
